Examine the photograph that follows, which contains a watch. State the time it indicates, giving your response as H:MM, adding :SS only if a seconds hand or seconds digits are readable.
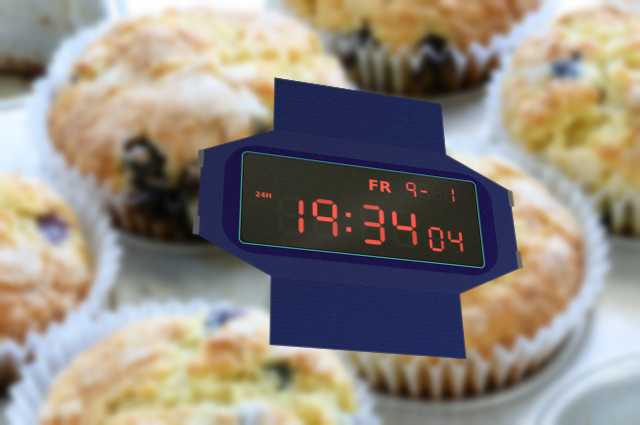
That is 19:34:04
